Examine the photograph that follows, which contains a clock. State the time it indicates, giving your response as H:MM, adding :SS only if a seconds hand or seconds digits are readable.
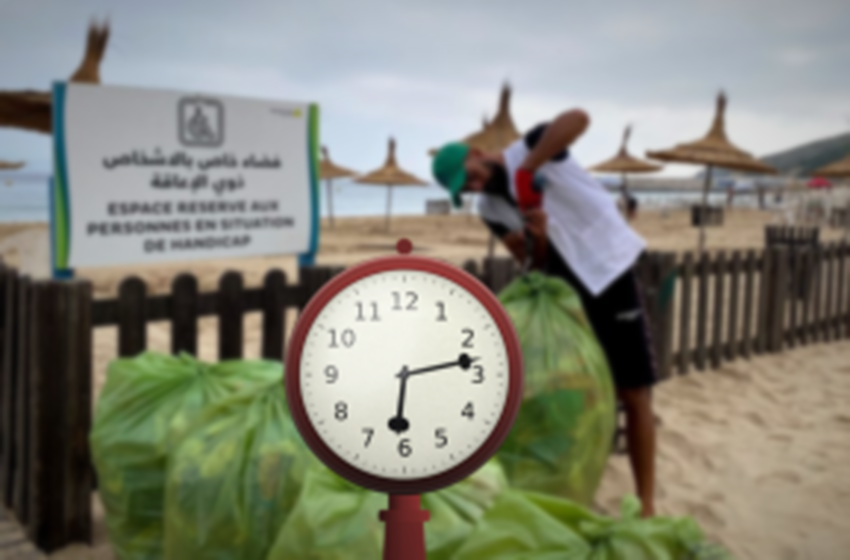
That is 6:13
